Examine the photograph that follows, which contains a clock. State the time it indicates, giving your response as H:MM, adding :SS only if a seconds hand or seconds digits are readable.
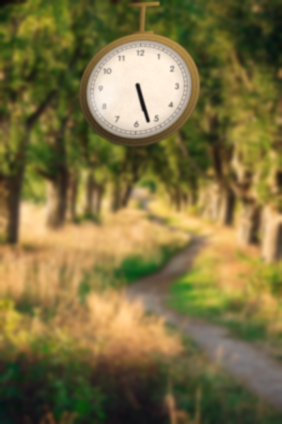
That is 5:27
